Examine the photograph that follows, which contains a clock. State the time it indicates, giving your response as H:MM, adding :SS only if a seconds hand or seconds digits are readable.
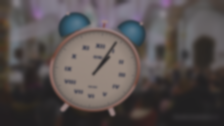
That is 1:04
